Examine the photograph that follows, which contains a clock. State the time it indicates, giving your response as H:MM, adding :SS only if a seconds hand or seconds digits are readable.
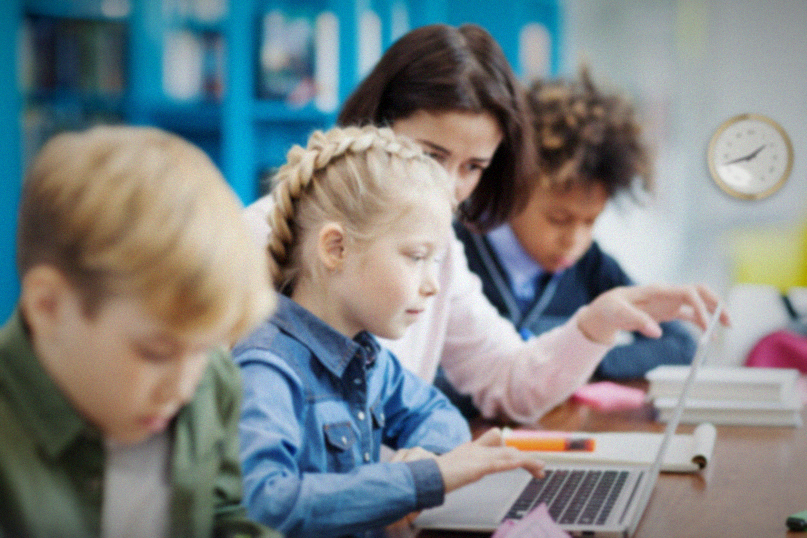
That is 1:42
